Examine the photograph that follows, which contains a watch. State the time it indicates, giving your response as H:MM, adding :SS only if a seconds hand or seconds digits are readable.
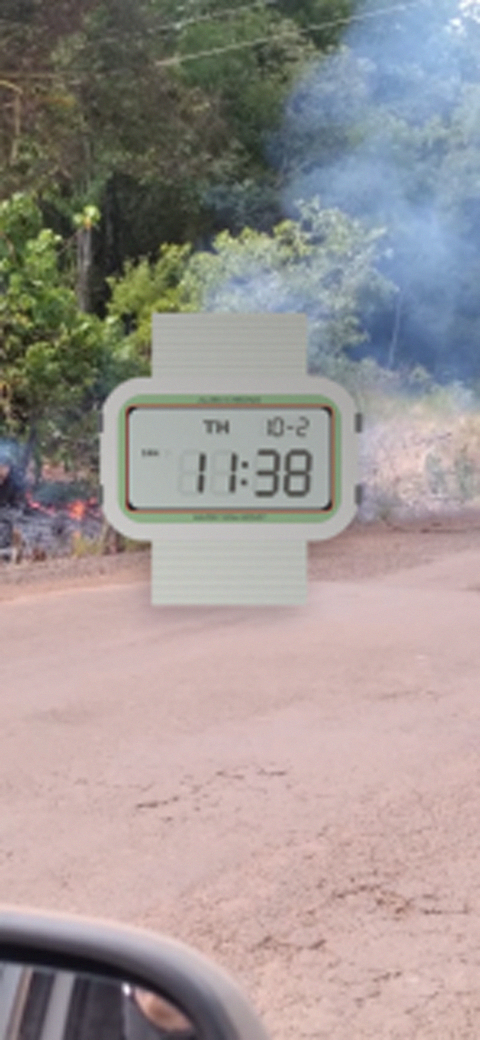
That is 11:38
